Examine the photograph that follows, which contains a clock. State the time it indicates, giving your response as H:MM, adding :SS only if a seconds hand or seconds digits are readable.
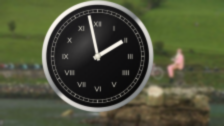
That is 1:58
